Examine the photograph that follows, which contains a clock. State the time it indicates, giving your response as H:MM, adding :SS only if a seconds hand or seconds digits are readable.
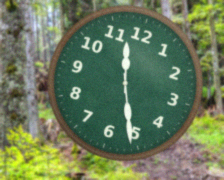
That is 11:26
